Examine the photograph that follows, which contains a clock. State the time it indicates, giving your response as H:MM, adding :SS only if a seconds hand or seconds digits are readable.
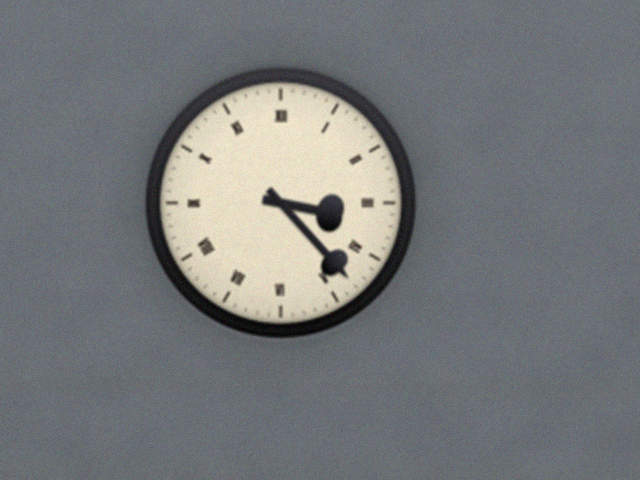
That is 3:23
